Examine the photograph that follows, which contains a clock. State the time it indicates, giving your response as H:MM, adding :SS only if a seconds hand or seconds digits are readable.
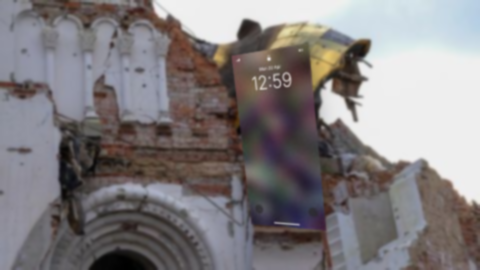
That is 12:59
